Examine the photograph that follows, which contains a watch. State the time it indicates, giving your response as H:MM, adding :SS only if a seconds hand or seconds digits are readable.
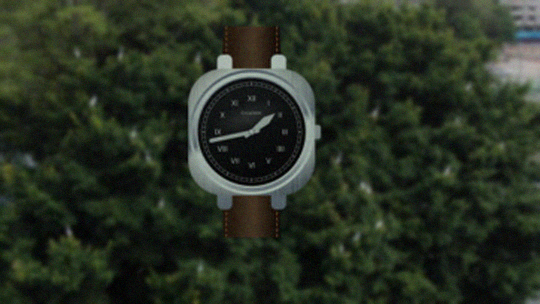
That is 1:43
